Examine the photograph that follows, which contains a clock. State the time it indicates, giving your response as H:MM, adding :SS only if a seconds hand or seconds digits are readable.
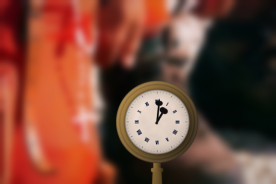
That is 1:01
